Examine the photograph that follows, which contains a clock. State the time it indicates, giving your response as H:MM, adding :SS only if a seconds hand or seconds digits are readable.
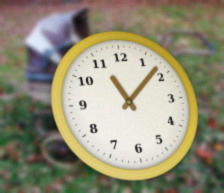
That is 11:08
